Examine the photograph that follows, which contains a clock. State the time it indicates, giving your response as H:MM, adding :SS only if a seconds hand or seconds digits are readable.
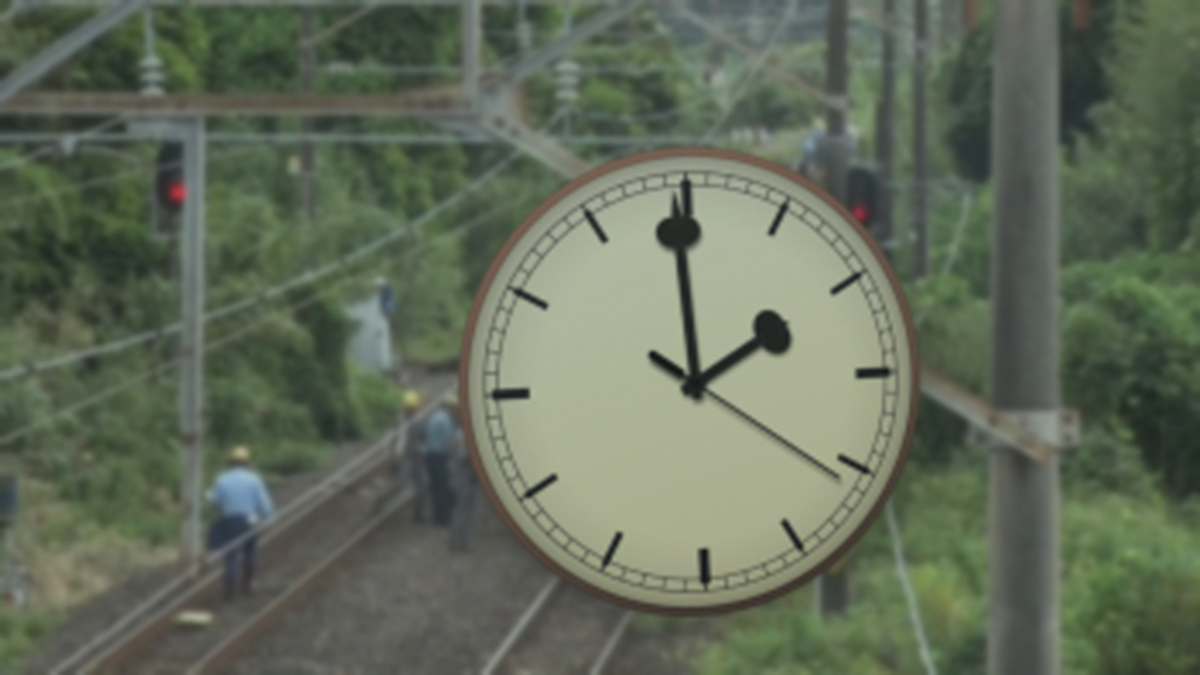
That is 1:59:21
